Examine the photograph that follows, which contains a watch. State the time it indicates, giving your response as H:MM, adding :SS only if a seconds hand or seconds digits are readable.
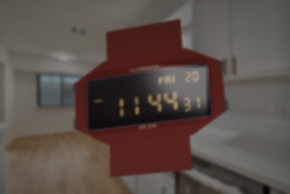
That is 11:44:31
